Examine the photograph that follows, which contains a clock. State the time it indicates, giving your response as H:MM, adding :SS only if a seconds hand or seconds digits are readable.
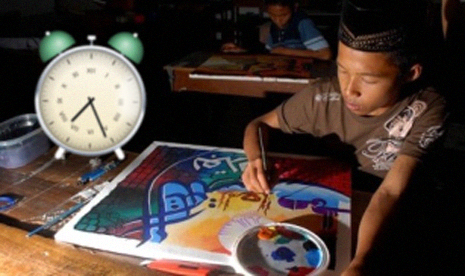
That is 7:26
